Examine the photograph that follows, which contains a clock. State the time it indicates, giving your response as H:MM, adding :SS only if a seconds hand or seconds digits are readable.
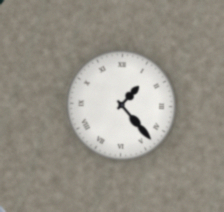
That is 1:23
